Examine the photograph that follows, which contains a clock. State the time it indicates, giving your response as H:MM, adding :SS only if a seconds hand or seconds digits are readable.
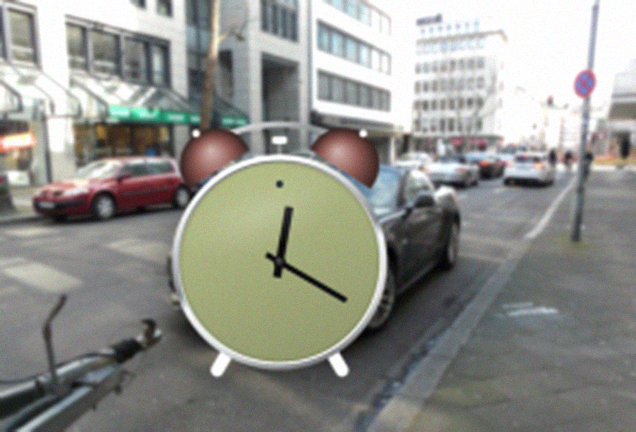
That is 12:20
